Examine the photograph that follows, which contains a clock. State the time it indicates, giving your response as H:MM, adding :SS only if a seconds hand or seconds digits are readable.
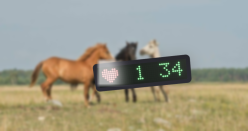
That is 1:34
